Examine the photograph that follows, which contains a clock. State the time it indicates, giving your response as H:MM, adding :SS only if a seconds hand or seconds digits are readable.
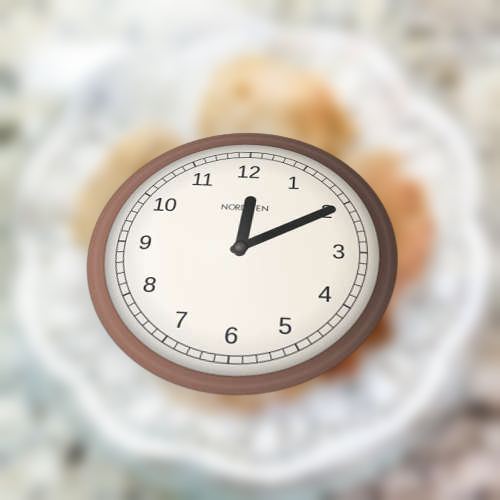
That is 12:10
